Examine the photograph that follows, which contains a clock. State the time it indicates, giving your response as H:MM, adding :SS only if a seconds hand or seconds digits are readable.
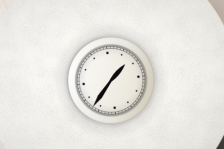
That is 1:37
